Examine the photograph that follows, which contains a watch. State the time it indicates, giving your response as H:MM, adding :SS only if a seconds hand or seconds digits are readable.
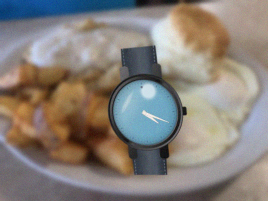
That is 4:19
